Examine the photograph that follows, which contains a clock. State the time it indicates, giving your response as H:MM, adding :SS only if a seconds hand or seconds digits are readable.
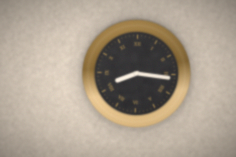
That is 8:16
